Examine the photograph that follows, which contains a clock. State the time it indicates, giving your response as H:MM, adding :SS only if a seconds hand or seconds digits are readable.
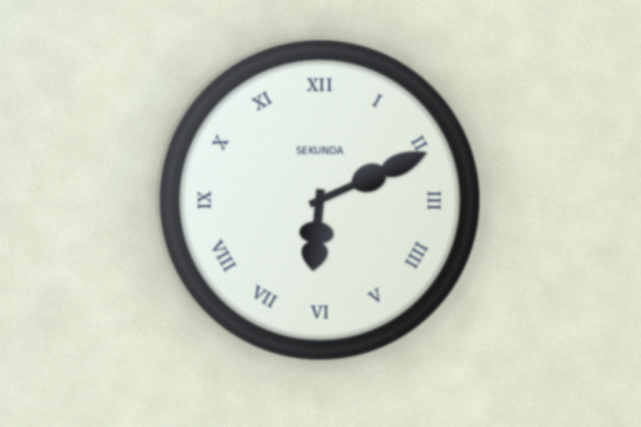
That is 6:11
